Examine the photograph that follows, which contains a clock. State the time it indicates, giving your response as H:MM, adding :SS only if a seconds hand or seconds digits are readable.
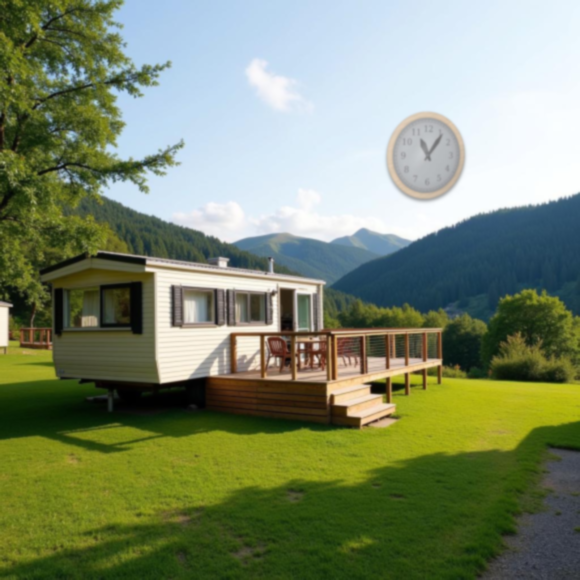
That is 11:06
